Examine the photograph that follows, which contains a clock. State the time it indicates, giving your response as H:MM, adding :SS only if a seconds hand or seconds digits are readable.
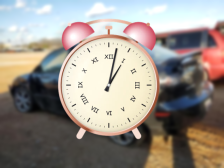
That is 1:02
